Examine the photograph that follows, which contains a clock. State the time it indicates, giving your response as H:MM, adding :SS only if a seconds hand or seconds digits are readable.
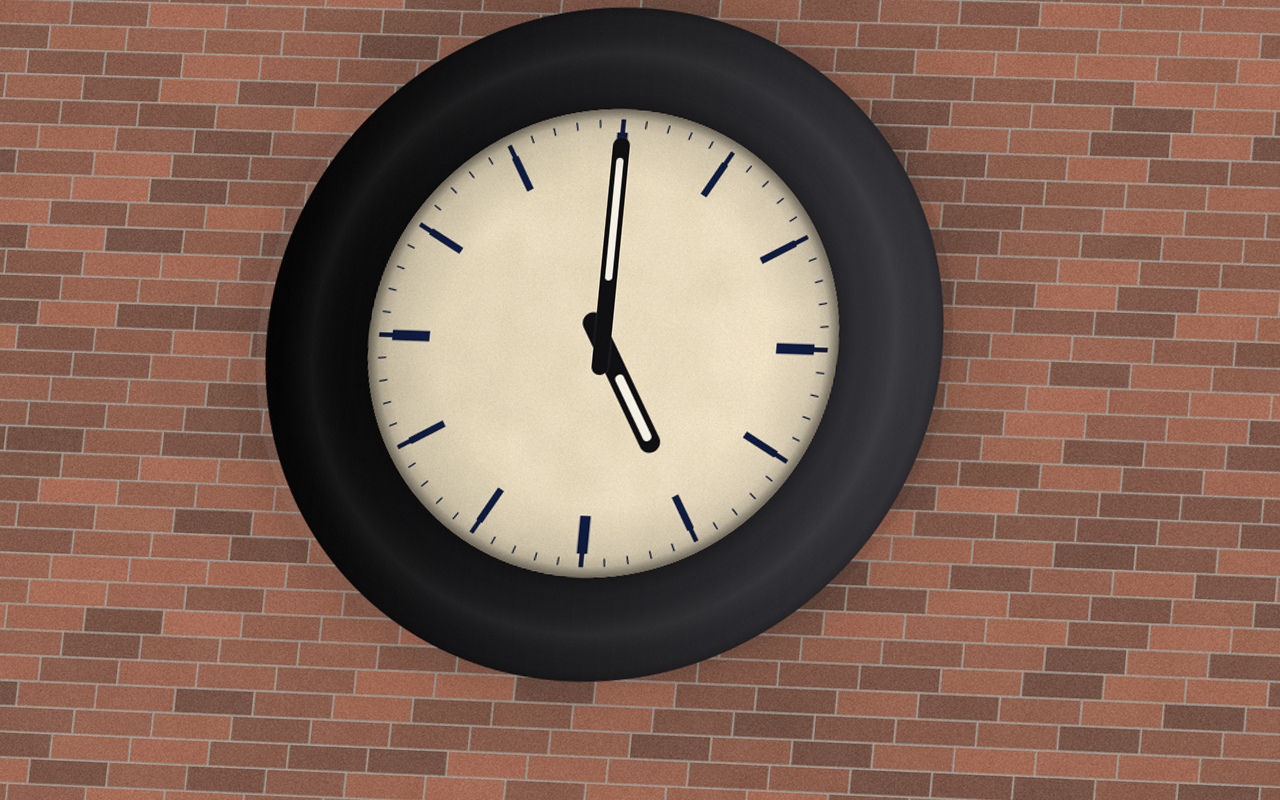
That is 5:00
